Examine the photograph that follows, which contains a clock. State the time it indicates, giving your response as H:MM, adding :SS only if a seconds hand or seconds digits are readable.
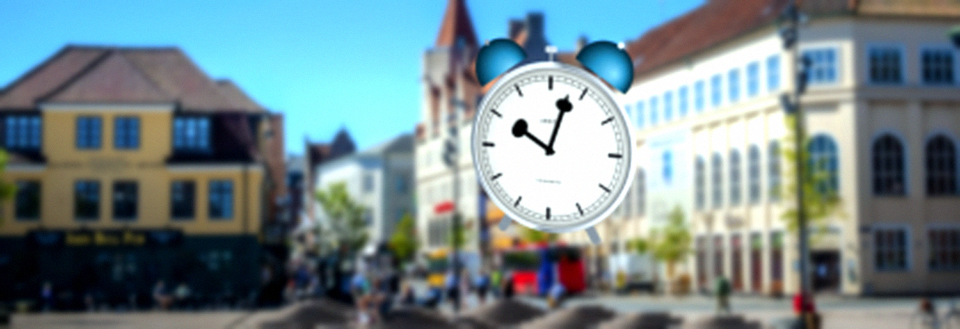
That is 10:03
